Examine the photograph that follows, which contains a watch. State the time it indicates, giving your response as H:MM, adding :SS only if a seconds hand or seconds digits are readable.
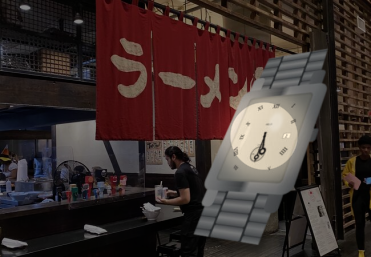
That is 5:30
